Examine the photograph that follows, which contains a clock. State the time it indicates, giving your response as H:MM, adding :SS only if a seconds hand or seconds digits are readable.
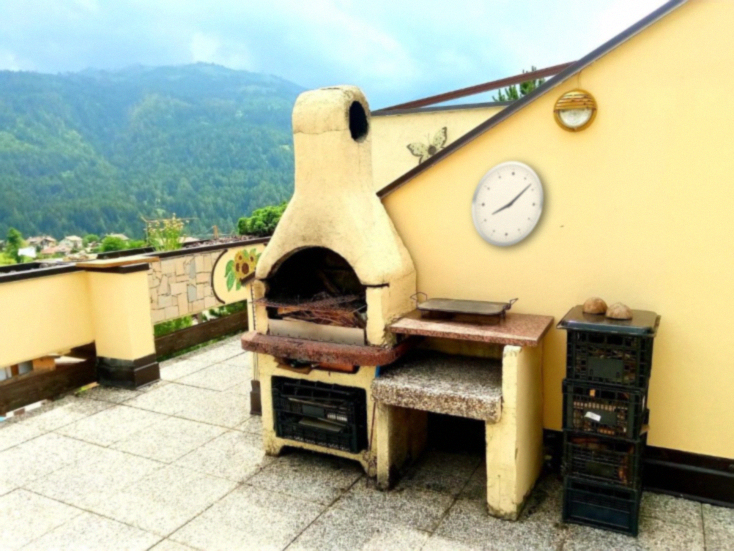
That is 8:08
